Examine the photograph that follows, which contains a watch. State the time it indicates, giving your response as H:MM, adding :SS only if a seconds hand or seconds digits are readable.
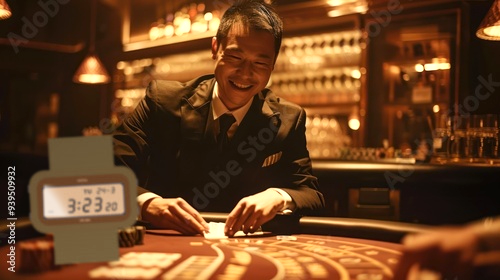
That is 3:23
